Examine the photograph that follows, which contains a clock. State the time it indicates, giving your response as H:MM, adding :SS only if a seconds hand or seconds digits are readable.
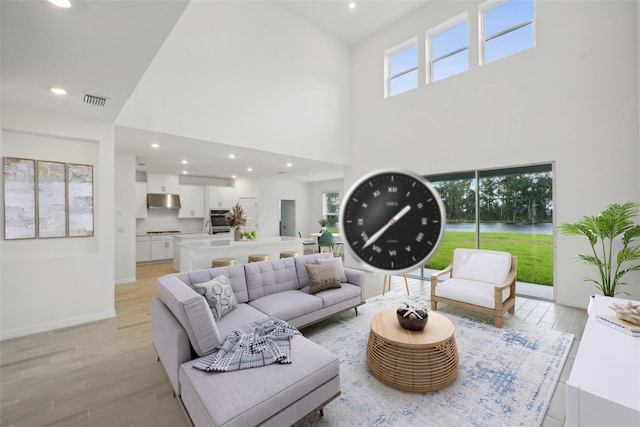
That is 1:38
